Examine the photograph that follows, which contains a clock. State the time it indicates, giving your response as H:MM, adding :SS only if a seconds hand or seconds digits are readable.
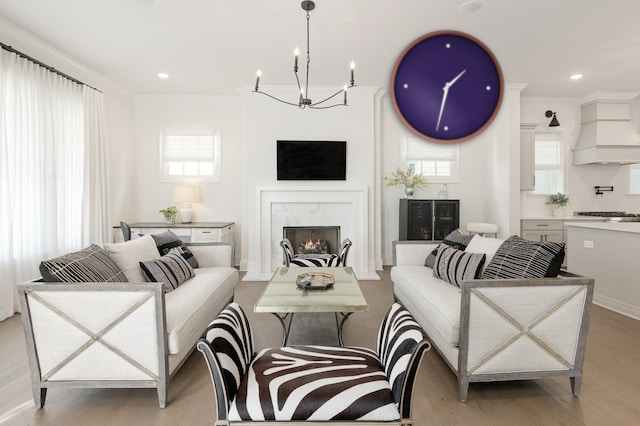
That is 1:32
